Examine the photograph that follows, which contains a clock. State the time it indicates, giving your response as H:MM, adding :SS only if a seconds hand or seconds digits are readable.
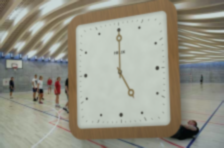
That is 5:00
